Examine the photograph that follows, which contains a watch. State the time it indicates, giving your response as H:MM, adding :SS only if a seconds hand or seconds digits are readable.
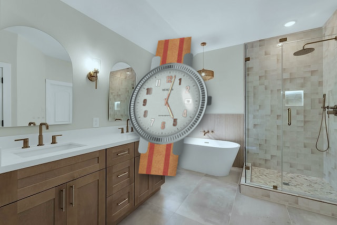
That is 5:02
